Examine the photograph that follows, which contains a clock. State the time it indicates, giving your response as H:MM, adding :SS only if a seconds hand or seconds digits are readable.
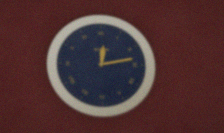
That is 12:13
